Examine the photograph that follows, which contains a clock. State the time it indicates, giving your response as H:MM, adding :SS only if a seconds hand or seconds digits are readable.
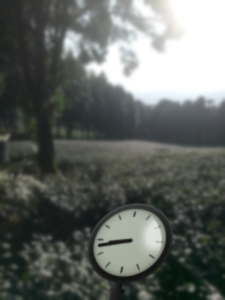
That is 8:43
